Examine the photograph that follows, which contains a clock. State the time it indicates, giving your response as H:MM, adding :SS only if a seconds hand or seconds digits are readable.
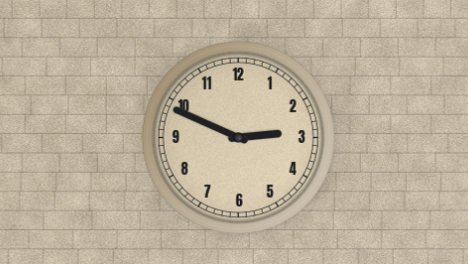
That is 2:49
